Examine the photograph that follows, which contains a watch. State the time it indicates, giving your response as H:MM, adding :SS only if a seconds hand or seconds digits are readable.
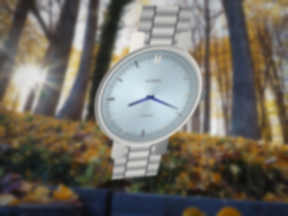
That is 8:19
